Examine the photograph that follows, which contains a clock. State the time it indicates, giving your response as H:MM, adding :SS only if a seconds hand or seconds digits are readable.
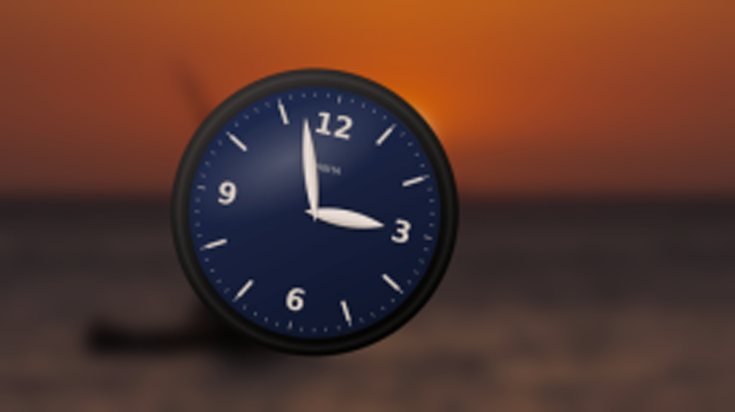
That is 2:57
